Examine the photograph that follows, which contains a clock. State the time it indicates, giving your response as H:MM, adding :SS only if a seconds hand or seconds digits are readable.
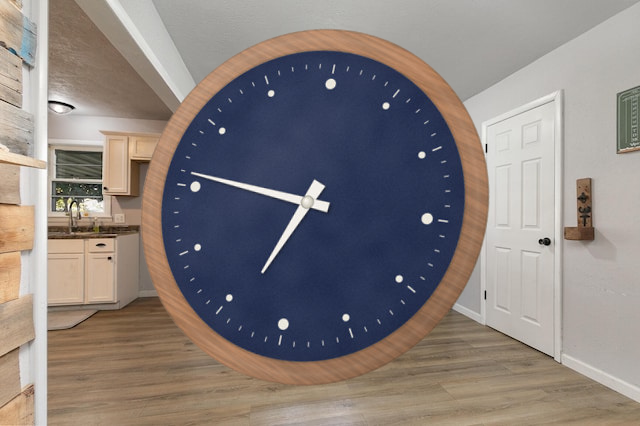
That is 6:46
